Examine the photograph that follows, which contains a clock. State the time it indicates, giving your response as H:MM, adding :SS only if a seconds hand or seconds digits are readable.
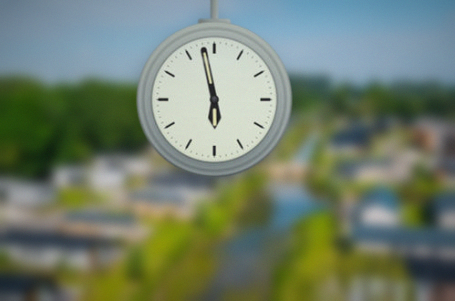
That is 5:58
